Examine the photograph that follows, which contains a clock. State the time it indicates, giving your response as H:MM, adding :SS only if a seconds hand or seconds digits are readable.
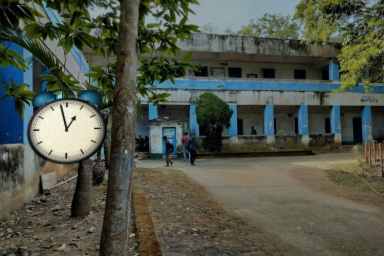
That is 12:58
